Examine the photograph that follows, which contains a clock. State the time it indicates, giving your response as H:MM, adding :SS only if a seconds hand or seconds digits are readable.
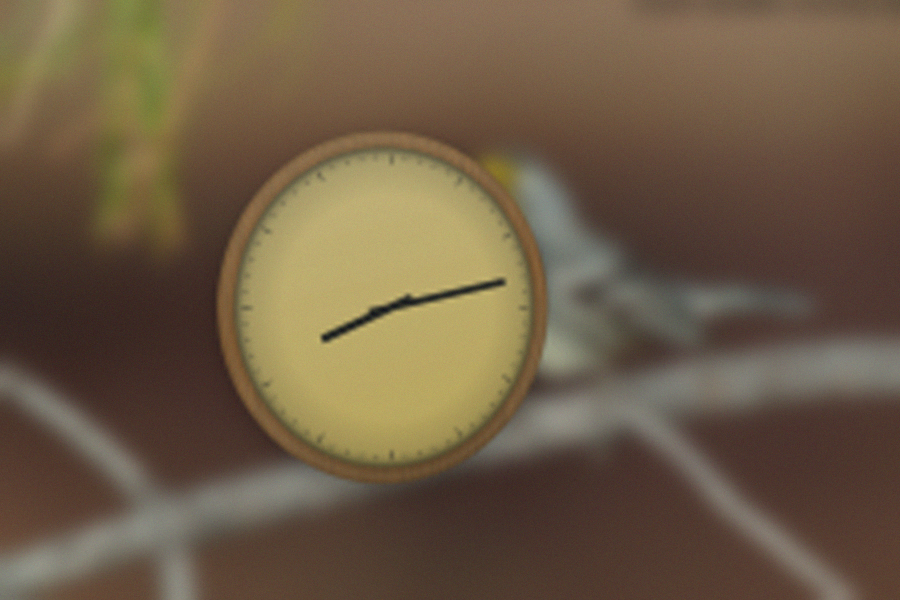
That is 8:13
